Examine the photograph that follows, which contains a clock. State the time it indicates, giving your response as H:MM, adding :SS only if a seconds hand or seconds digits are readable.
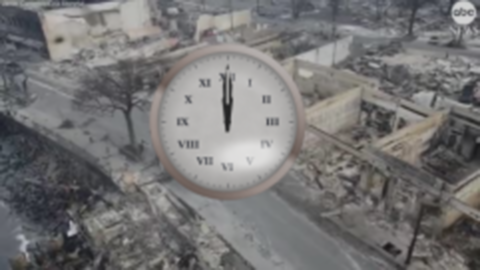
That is 12:00
